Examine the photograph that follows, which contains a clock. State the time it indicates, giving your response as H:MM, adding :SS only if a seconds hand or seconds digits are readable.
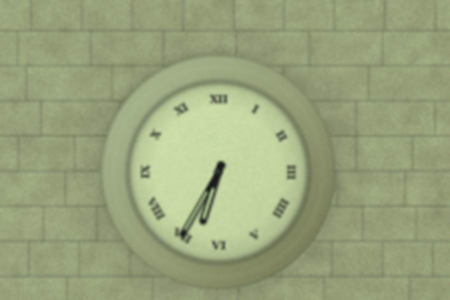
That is 6:35
